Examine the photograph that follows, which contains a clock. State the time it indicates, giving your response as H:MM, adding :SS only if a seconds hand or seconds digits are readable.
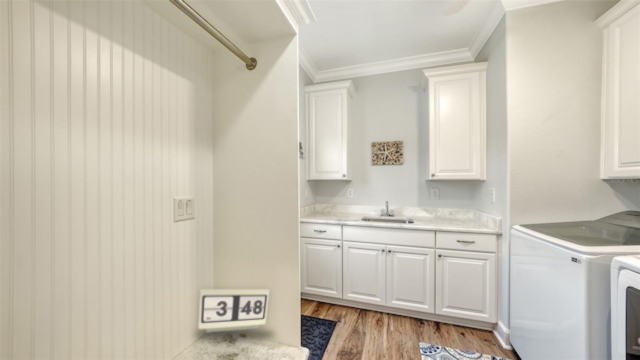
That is 3:48
